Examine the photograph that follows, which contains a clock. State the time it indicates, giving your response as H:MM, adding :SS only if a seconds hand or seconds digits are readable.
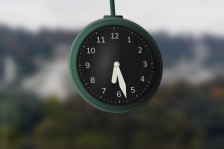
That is 6:28
